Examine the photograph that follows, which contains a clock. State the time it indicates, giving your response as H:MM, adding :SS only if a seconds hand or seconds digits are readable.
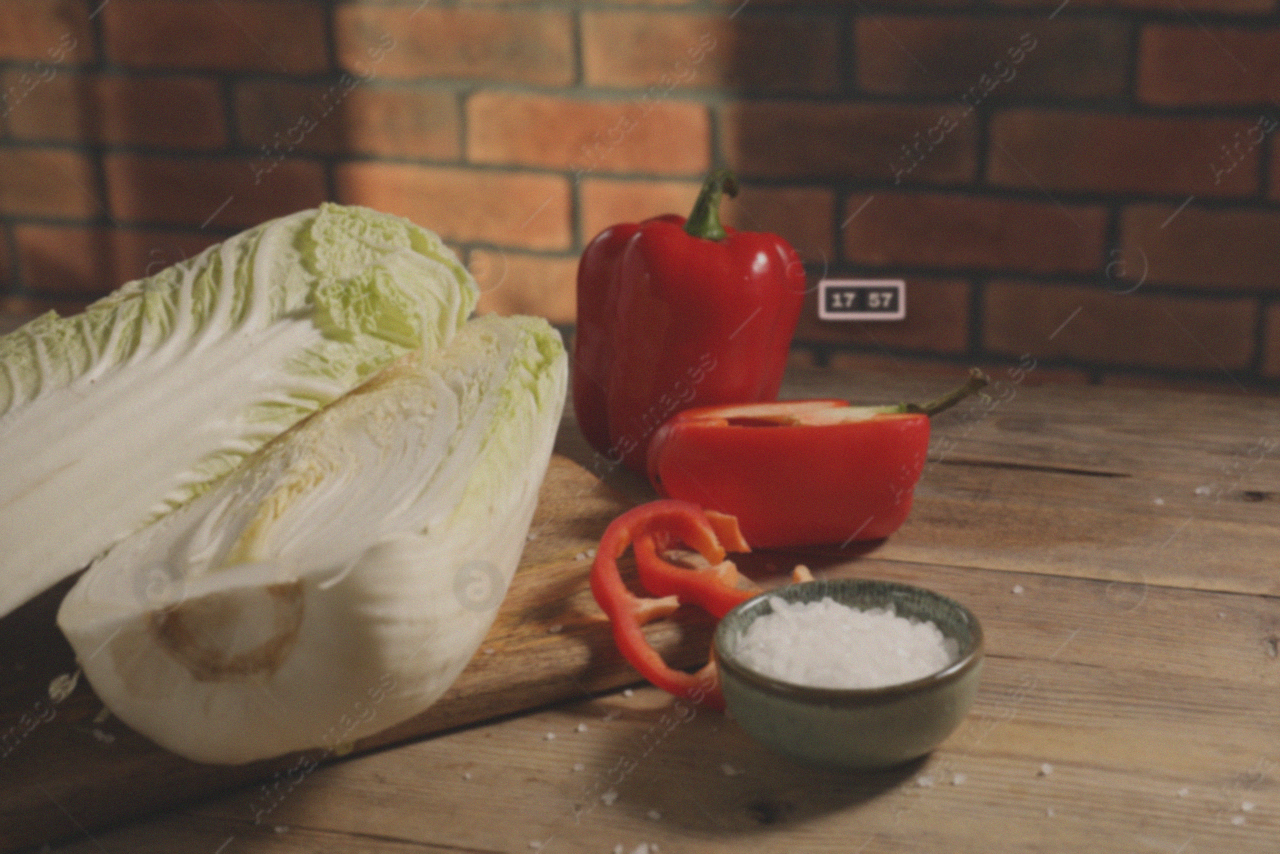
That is 17:57
